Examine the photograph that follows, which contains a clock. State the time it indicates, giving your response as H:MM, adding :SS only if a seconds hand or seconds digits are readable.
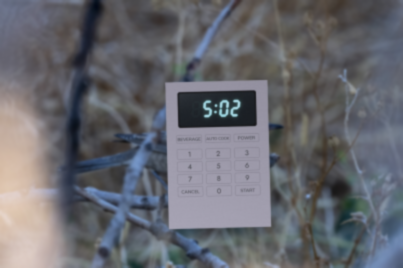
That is 5:02
